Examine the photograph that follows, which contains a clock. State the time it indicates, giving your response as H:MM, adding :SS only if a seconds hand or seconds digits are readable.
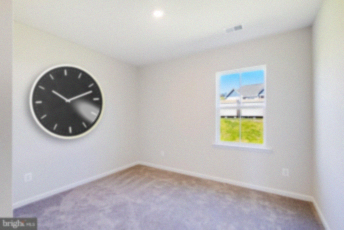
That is 10:12
